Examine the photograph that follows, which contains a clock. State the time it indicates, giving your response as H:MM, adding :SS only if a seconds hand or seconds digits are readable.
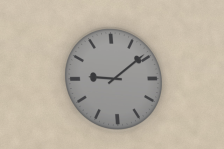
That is 9:09
